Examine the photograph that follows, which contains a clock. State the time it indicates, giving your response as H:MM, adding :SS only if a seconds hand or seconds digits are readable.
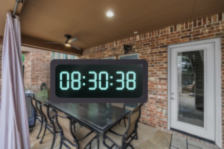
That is 8:30:38
